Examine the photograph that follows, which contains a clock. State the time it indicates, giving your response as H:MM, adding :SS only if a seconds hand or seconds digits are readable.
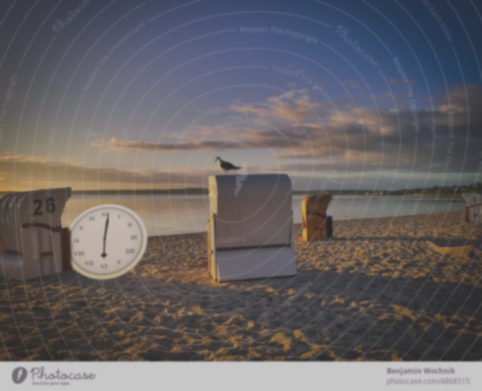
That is 6:01
